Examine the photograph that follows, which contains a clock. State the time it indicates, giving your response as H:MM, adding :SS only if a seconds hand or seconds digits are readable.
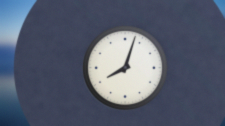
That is 8:03
